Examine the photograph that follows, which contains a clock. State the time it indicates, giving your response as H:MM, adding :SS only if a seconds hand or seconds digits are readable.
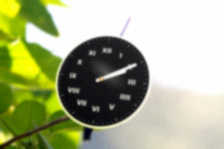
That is 2:10
